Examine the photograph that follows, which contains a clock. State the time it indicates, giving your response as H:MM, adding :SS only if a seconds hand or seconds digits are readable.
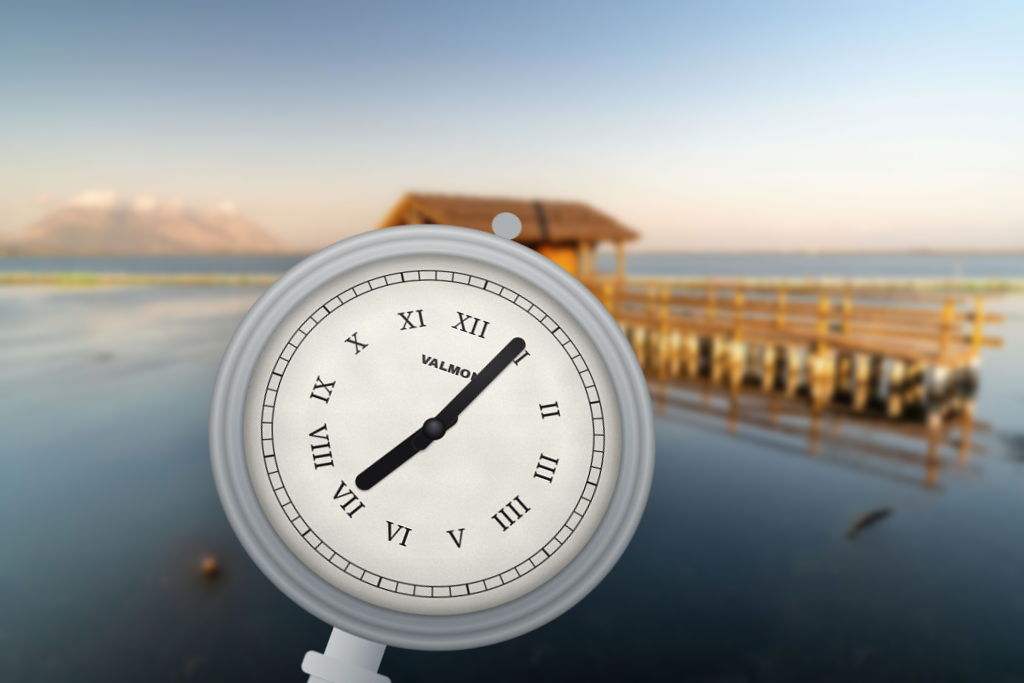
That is 7:04
